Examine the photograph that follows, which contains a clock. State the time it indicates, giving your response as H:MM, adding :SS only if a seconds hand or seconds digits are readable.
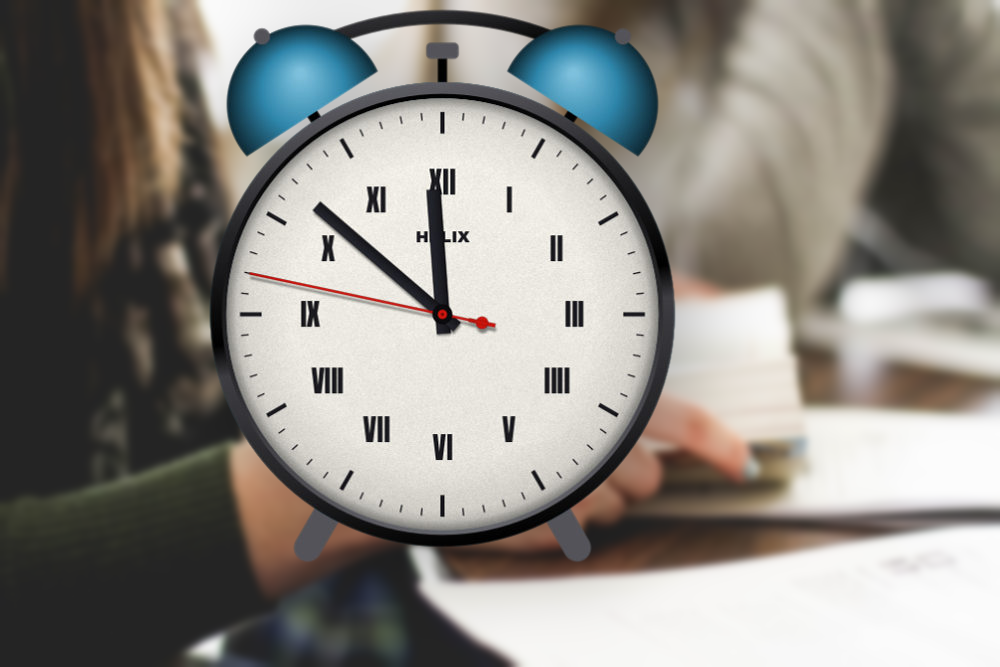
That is 11:51:47
